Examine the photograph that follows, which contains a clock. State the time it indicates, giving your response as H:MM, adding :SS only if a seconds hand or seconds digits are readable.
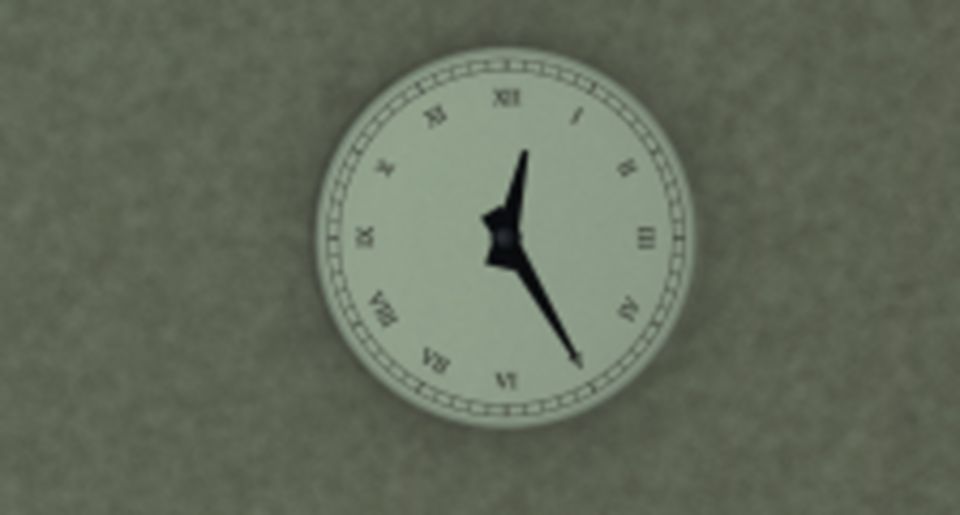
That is 12:25
